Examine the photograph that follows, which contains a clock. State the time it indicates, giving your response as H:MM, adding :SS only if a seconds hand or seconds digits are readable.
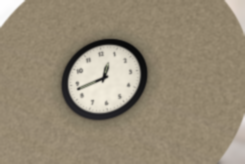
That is 12:43
